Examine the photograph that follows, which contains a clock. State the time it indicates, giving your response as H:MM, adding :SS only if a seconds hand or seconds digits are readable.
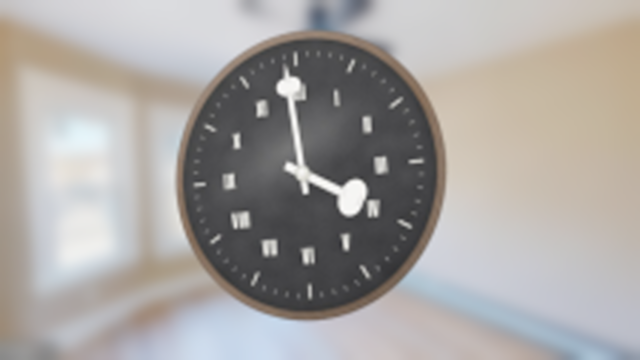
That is 3:59
